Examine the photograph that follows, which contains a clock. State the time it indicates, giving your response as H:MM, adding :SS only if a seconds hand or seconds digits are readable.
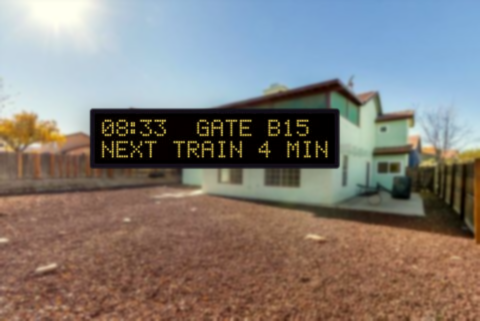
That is 8:33
